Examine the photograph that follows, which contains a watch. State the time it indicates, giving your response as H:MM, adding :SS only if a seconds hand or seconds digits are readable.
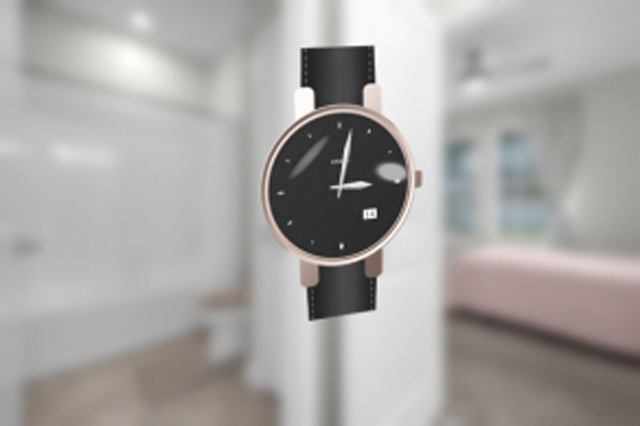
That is 3:02
